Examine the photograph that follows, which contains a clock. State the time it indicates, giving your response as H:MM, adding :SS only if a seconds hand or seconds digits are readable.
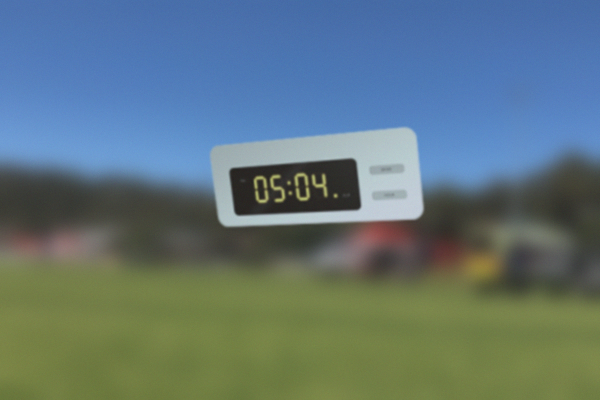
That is 5:04
